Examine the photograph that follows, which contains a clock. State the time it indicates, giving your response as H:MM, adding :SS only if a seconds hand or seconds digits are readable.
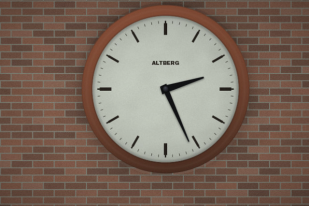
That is 2:26
